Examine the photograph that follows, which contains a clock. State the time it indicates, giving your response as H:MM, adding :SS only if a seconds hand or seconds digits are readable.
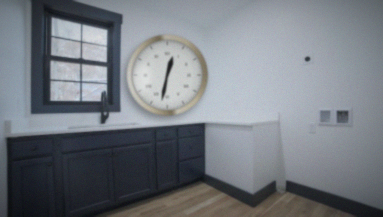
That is 12:32
